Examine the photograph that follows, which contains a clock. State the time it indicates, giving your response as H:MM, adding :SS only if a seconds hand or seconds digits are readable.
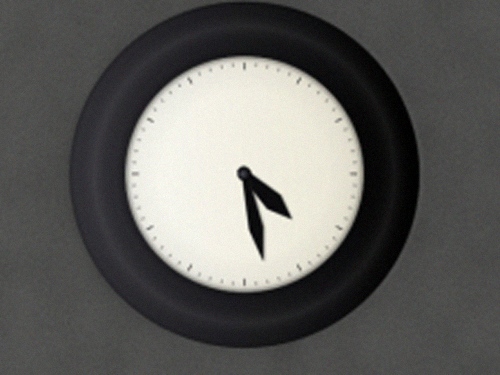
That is 4:28
